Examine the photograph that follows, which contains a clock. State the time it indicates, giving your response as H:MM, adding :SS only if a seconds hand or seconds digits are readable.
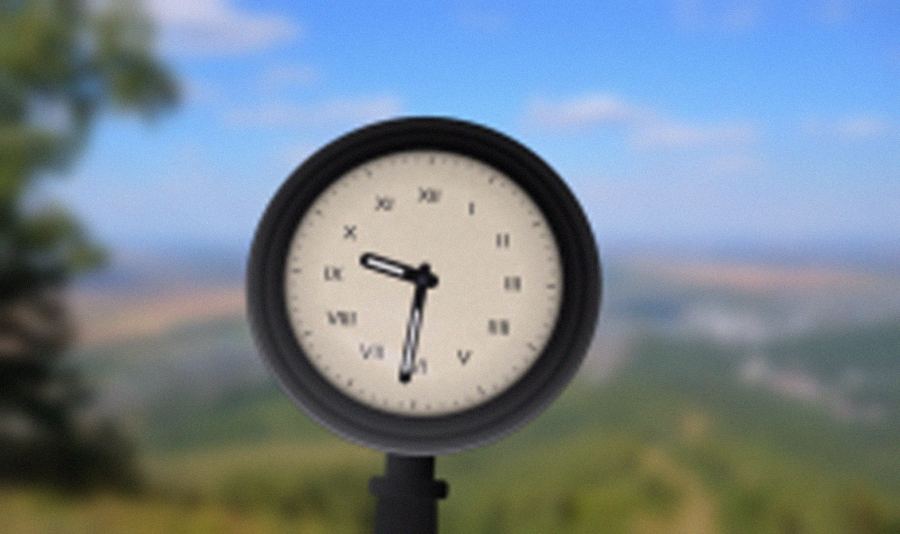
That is 9:31
